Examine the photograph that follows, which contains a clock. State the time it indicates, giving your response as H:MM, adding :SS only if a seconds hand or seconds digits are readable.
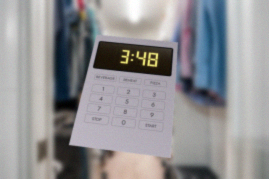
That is 3:48
